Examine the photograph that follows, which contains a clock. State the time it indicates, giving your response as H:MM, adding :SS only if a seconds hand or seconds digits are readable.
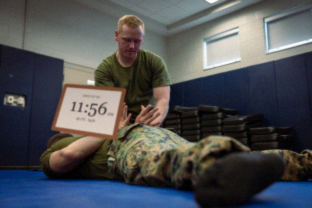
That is 11:56
